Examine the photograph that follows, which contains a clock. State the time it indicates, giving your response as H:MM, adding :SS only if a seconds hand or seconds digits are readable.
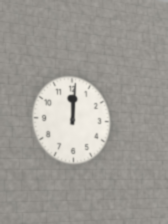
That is 12:01
